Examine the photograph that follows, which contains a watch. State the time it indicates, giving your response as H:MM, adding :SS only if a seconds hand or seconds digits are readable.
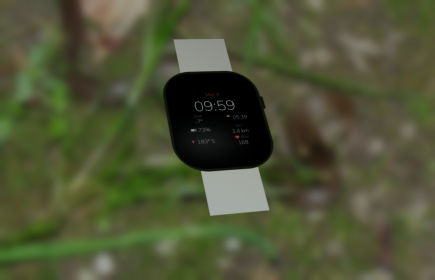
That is 9:59
